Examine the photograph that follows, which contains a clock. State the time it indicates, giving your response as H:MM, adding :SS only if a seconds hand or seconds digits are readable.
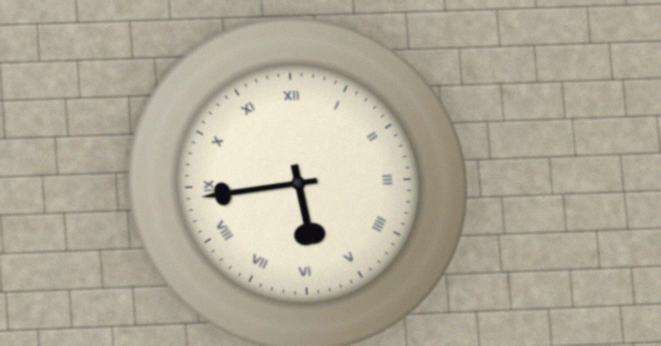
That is 5:44
